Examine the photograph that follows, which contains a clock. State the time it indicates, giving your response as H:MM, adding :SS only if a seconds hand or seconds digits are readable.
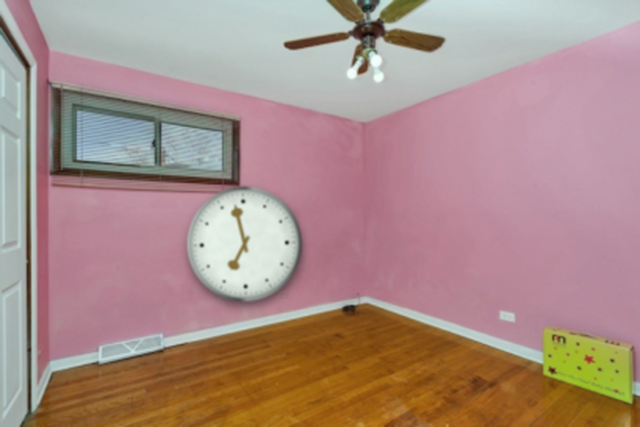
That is 6:58
